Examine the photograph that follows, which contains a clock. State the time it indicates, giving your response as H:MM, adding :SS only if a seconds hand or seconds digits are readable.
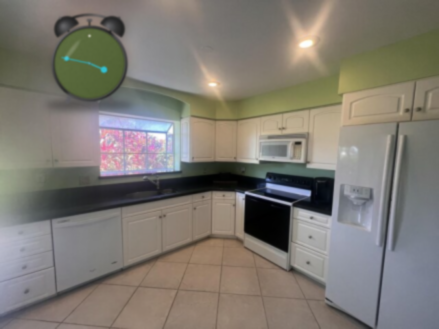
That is 3:47
